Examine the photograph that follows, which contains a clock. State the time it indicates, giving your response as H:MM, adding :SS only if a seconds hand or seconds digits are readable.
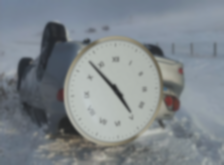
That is 4:53
